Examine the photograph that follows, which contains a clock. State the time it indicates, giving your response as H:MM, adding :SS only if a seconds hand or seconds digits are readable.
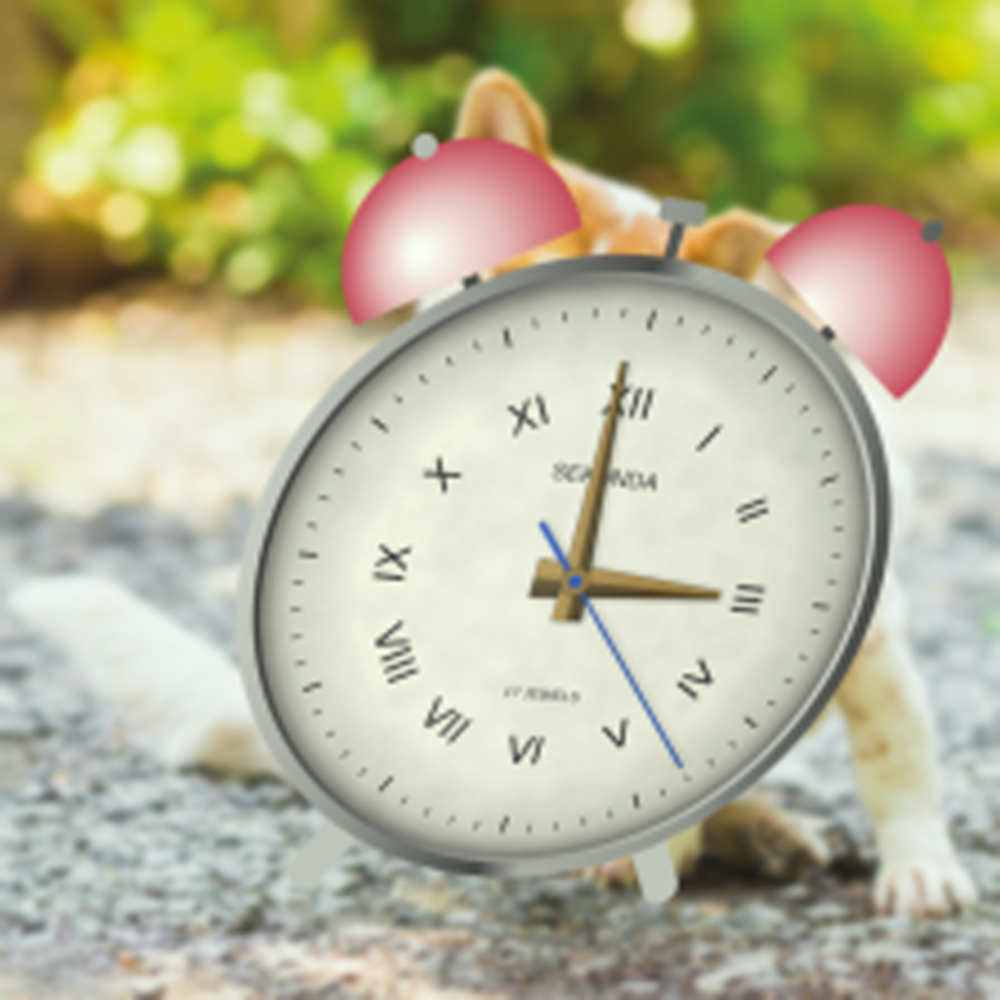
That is 2:59:23
